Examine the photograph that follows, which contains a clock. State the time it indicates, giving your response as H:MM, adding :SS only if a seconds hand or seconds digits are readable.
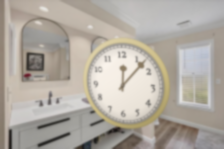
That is 12:07
